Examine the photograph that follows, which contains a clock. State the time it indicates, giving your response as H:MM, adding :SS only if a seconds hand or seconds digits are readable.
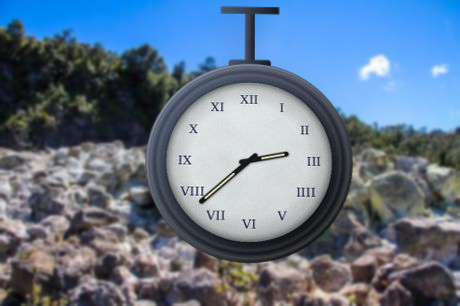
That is 2:38
